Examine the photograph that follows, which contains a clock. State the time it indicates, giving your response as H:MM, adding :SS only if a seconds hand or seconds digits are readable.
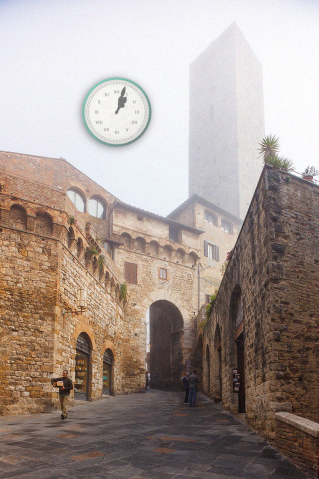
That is 1:03
